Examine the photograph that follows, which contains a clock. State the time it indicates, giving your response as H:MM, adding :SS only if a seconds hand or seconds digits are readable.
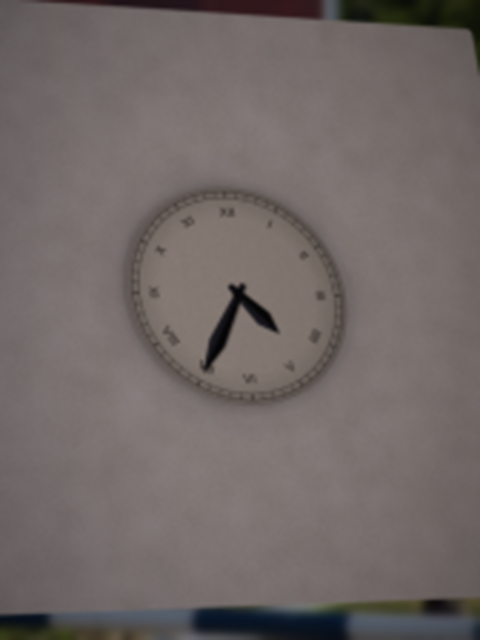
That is 4:35
